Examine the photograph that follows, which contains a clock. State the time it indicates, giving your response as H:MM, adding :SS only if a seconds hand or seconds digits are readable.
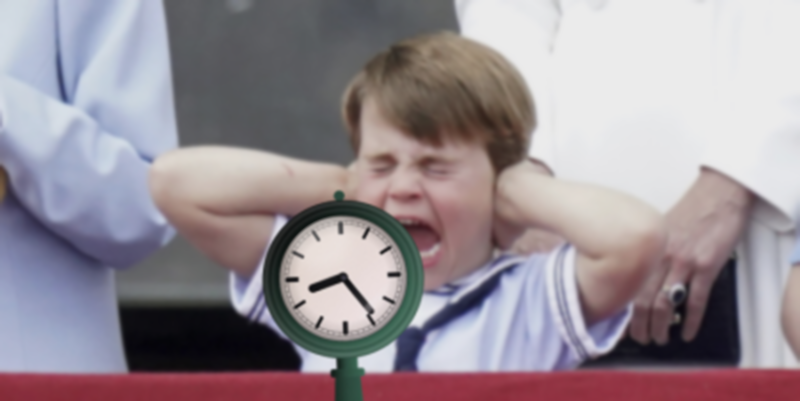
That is 8:24
